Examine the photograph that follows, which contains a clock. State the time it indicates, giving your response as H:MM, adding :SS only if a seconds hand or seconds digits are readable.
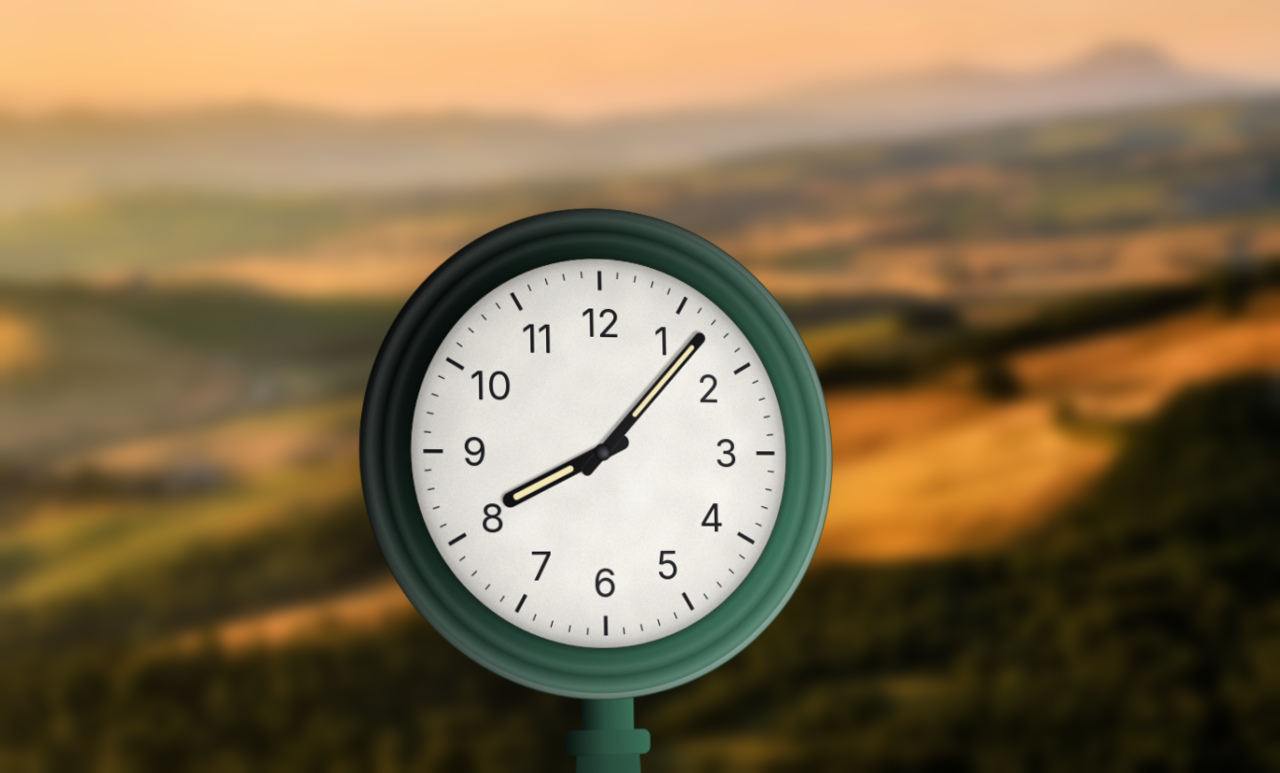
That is 8:07
